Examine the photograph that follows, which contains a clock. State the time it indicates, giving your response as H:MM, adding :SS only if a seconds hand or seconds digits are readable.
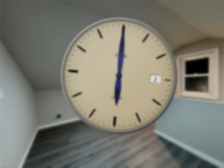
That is 6:00
